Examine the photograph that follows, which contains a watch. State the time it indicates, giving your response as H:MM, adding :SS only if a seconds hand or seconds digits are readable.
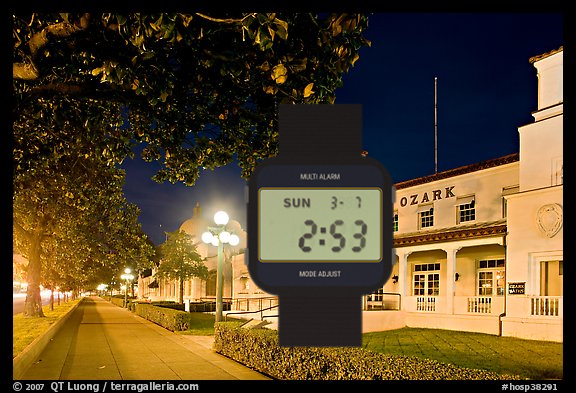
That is 2:53
